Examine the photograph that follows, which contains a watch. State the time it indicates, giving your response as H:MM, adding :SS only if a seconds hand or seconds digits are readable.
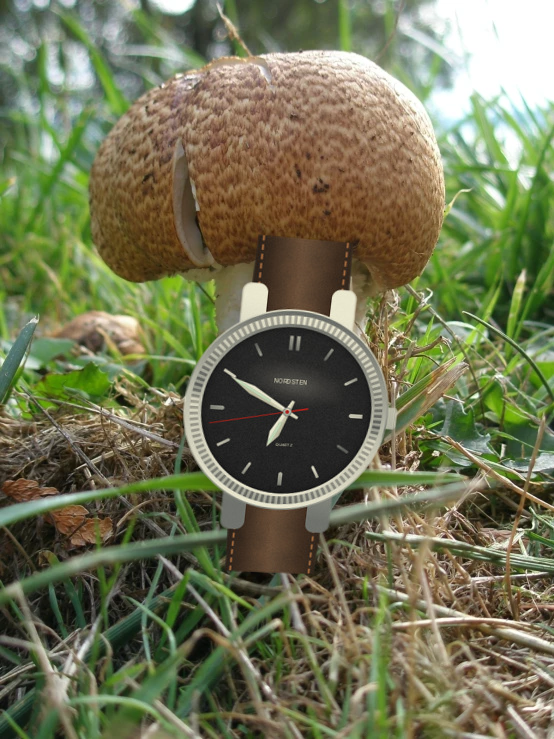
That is 6:49:43
